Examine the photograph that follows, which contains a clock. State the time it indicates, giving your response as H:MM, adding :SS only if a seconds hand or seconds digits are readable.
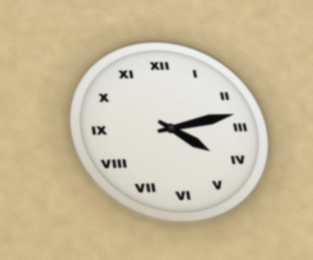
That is 4:13
